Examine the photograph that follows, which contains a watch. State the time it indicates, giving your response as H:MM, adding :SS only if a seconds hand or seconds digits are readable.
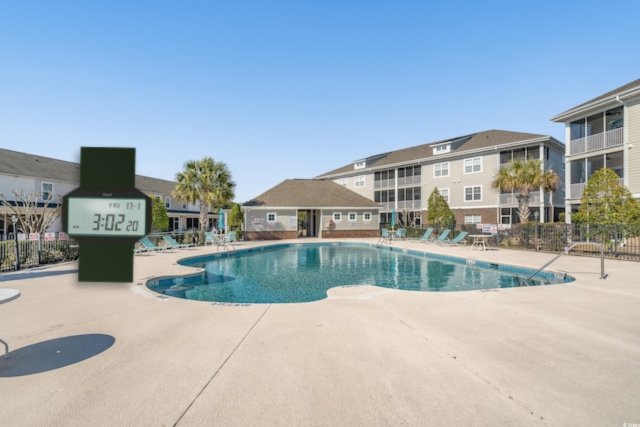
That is 3:02:20
